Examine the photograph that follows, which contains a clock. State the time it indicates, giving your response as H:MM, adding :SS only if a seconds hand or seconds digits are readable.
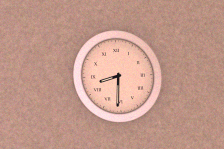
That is 8:31
